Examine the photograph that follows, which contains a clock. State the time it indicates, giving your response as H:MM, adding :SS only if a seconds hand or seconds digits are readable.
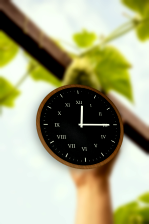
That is 12:15
